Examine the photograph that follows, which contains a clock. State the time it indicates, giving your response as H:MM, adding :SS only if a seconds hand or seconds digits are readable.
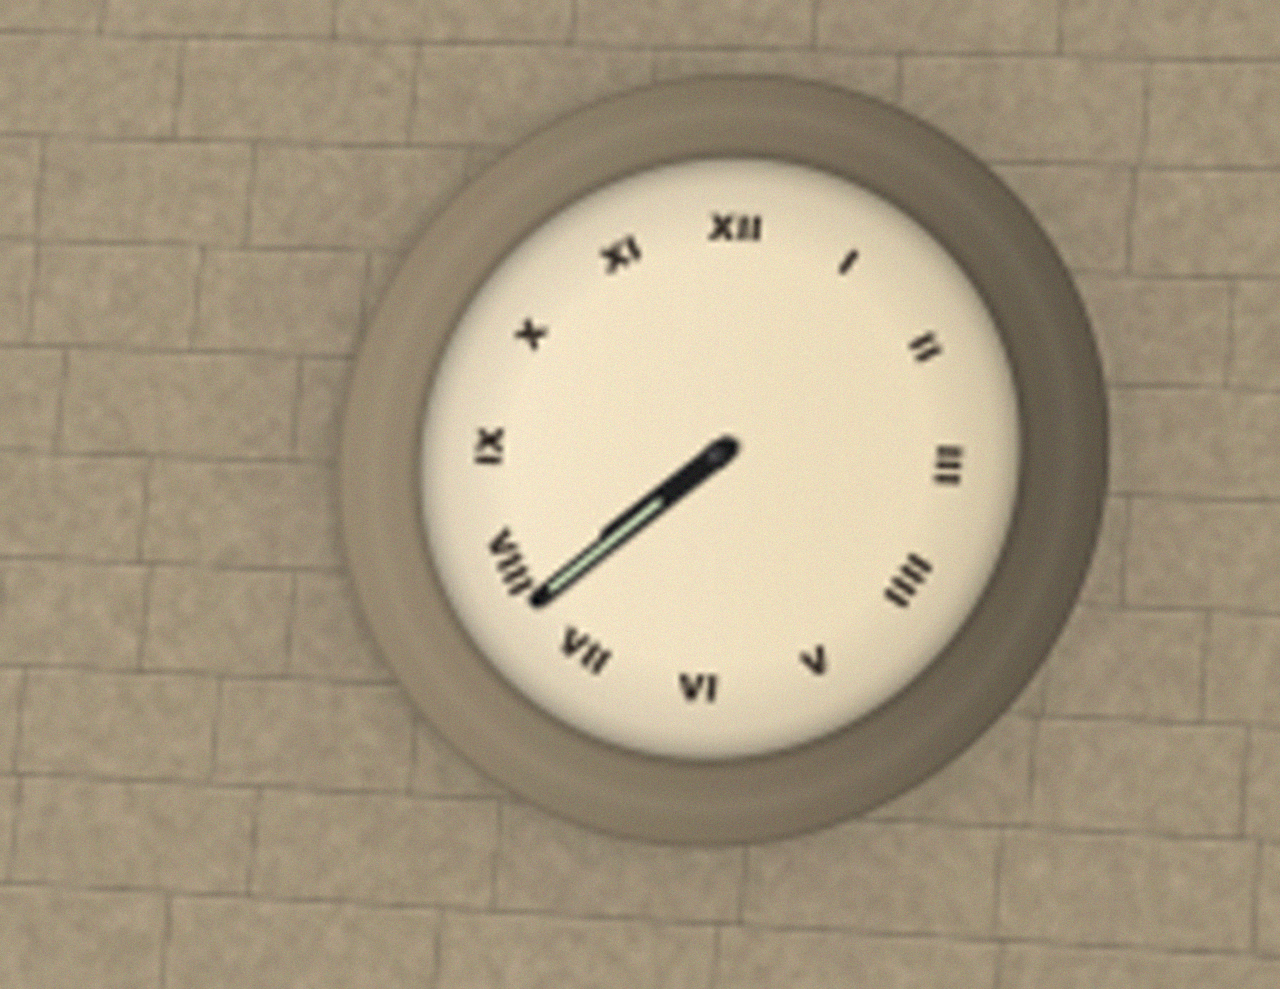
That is 7:38
